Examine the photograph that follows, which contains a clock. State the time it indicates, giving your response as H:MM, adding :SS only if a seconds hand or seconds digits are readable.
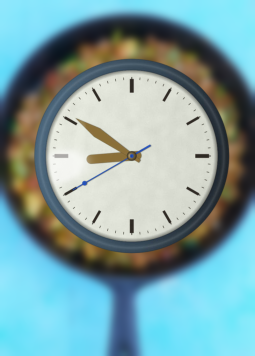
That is 8:50:40
